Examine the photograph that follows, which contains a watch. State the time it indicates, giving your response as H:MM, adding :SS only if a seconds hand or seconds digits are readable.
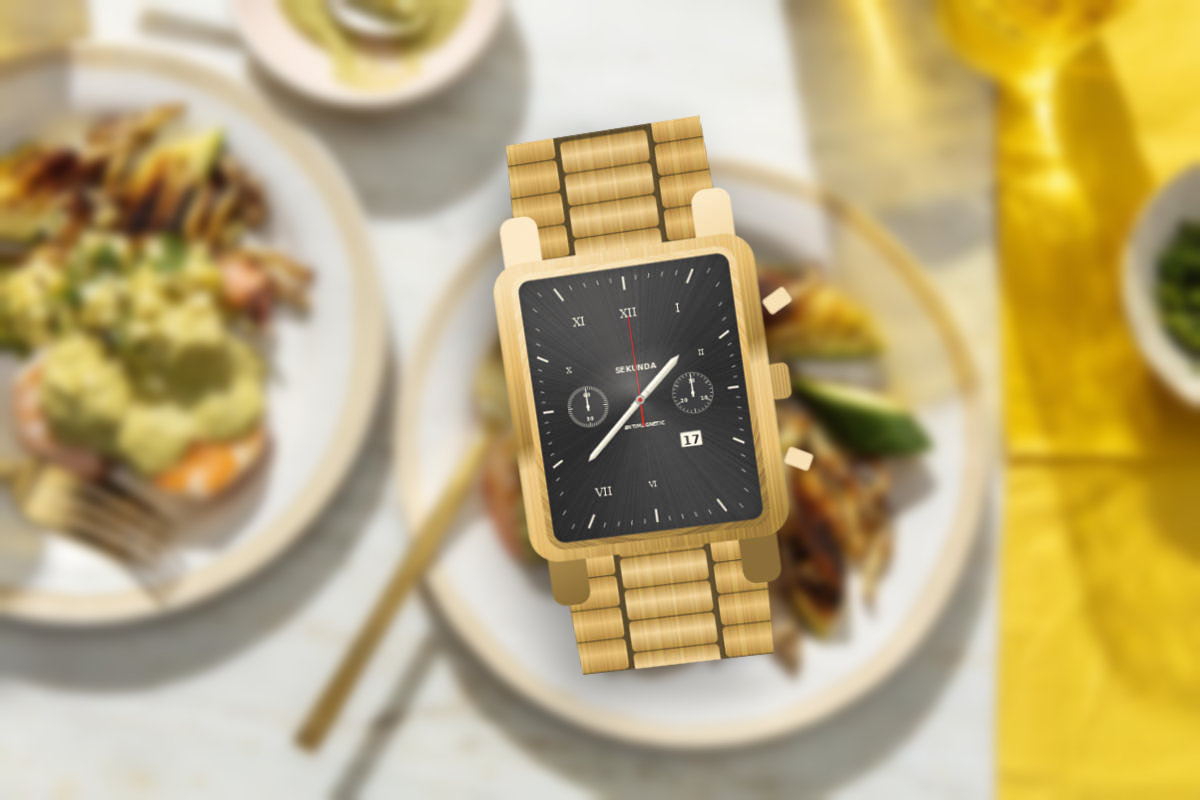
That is 1:38
